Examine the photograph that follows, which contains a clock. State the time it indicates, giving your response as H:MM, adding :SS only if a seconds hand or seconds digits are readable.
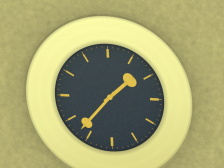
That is 1:37
